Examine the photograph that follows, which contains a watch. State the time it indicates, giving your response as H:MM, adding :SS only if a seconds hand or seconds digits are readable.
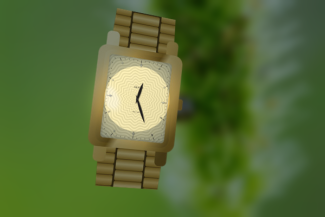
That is 12:26
